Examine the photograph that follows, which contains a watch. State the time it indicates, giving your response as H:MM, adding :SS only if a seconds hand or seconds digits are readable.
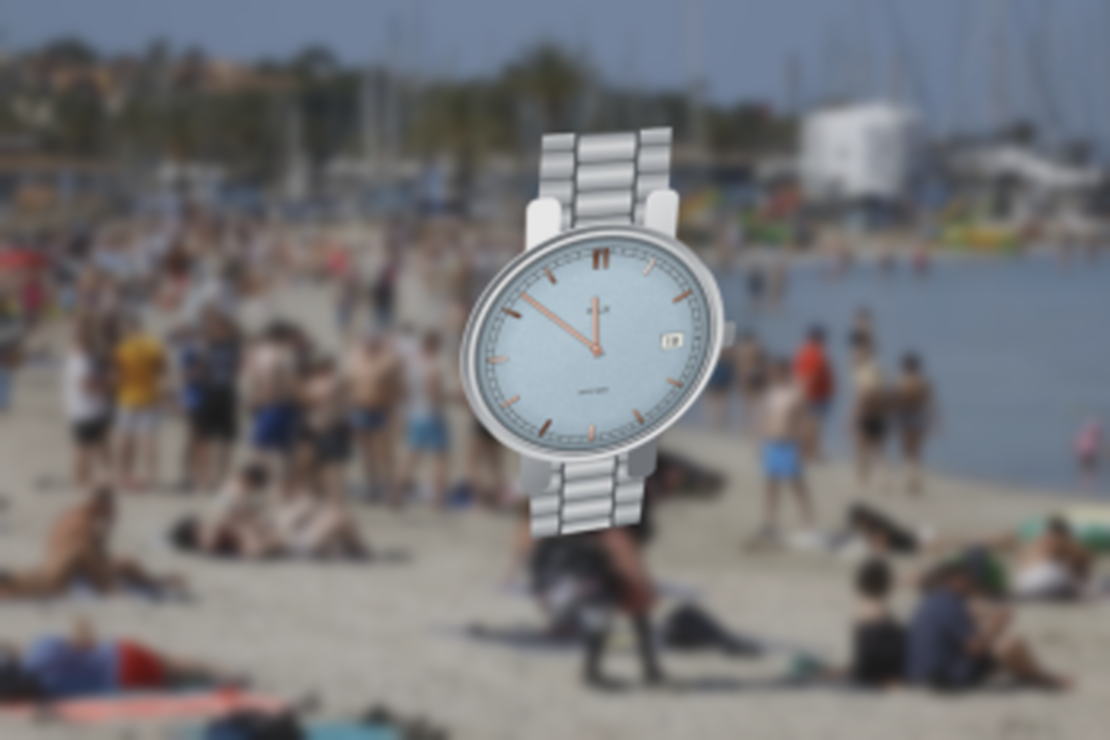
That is 11:52
